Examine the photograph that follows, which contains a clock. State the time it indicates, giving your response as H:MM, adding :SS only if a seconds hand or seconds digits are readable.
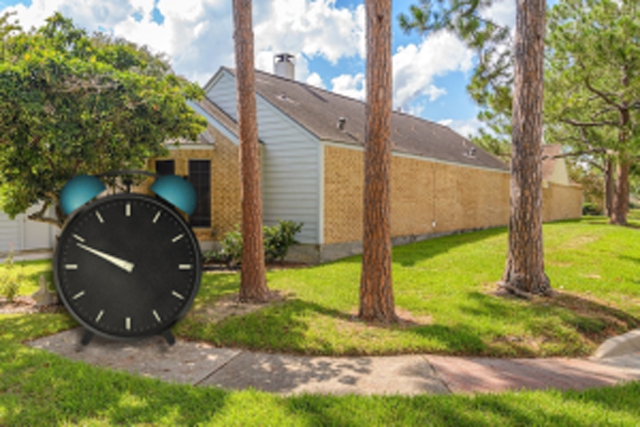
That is 9:49
